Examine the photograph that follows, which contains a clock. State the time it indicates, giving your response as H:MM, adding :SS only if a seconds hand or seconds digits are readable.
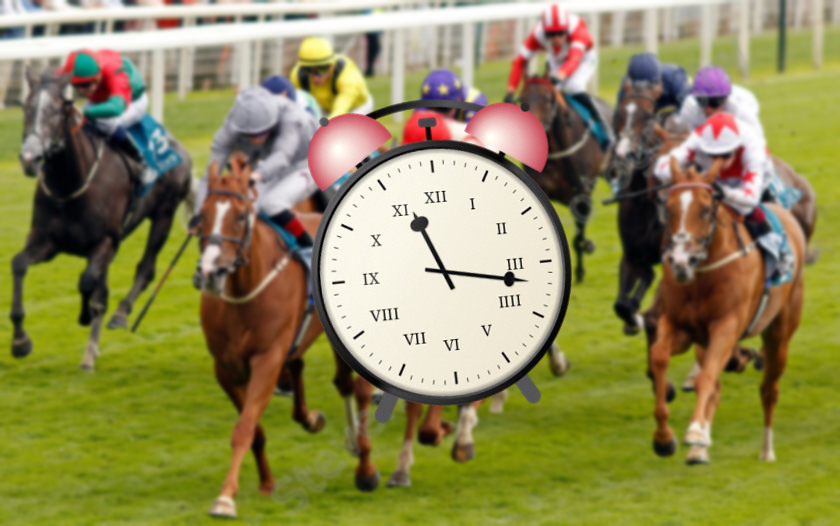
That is 11:17
